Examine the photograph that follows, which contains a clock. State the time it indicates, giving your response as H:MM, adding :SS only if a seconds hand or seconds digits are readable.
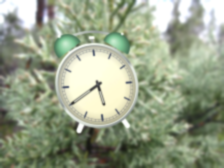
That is 5:40
